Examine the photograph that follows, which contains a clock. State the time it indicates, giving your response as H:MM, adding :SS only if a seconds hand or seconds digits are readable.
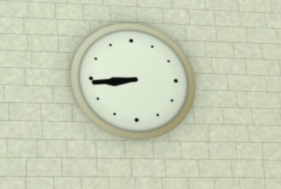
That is 8:44
